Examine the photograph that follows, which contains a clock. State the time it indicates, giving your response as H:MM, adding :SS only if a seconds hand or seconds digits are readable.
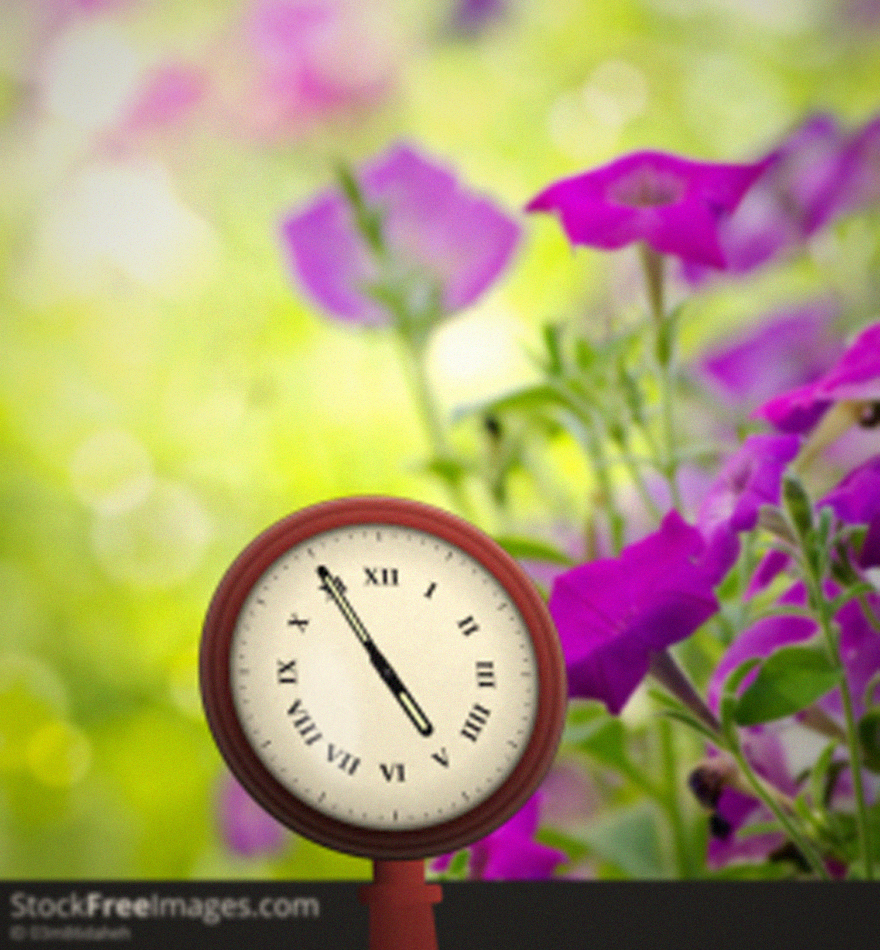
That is 4:55
